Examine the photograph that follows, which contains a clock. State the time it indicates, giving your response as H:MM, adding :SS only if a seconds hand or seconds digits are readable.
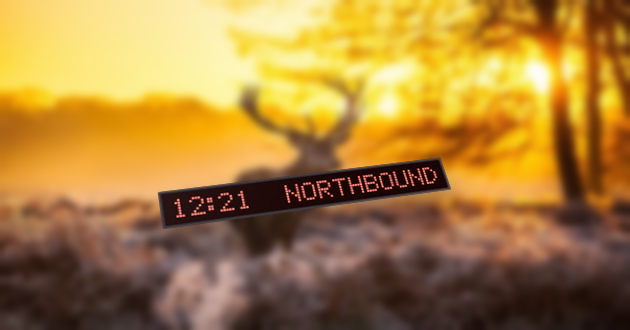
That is 12:21
